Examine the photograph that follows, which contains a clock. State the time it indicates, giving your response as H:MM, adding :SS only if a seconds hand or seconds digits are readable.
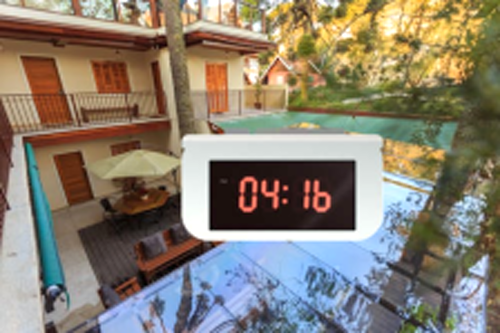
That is 4:16
